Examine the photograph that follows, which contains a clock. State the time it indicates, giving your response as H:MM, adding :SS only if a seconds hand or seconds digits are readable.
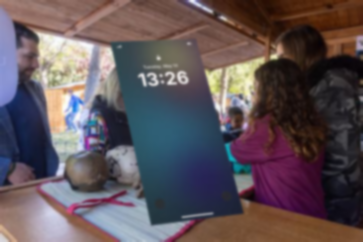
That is 13:26
